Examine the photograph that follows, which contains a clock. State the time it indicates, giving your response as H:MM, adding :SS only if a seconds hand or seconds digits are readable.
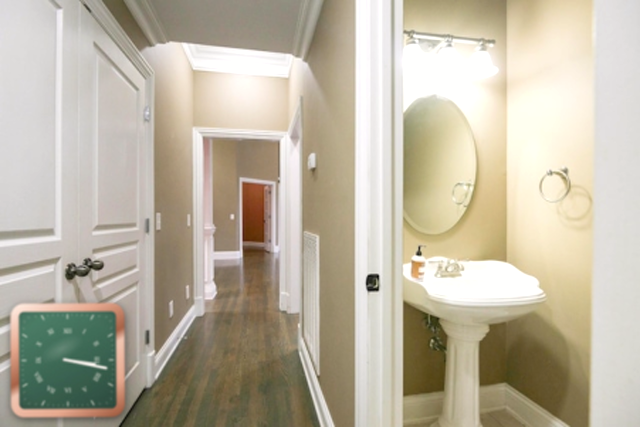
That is 3:17
